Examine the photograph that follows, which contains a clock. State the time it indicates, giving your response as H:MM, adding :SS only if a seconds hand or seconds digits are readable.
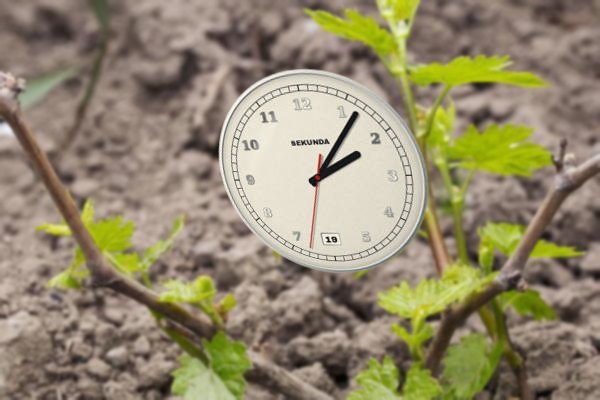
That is 2:06:33
